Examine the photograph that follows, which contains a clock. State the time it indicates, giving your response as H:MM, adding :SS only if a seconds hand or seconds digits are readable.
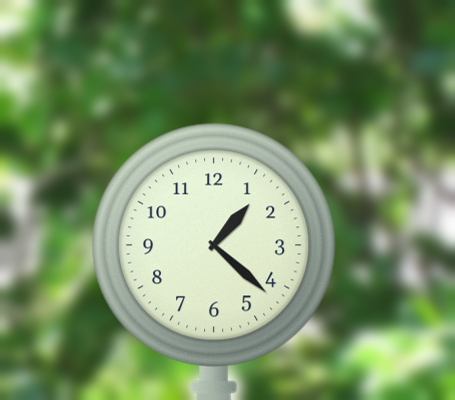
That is 1:22
